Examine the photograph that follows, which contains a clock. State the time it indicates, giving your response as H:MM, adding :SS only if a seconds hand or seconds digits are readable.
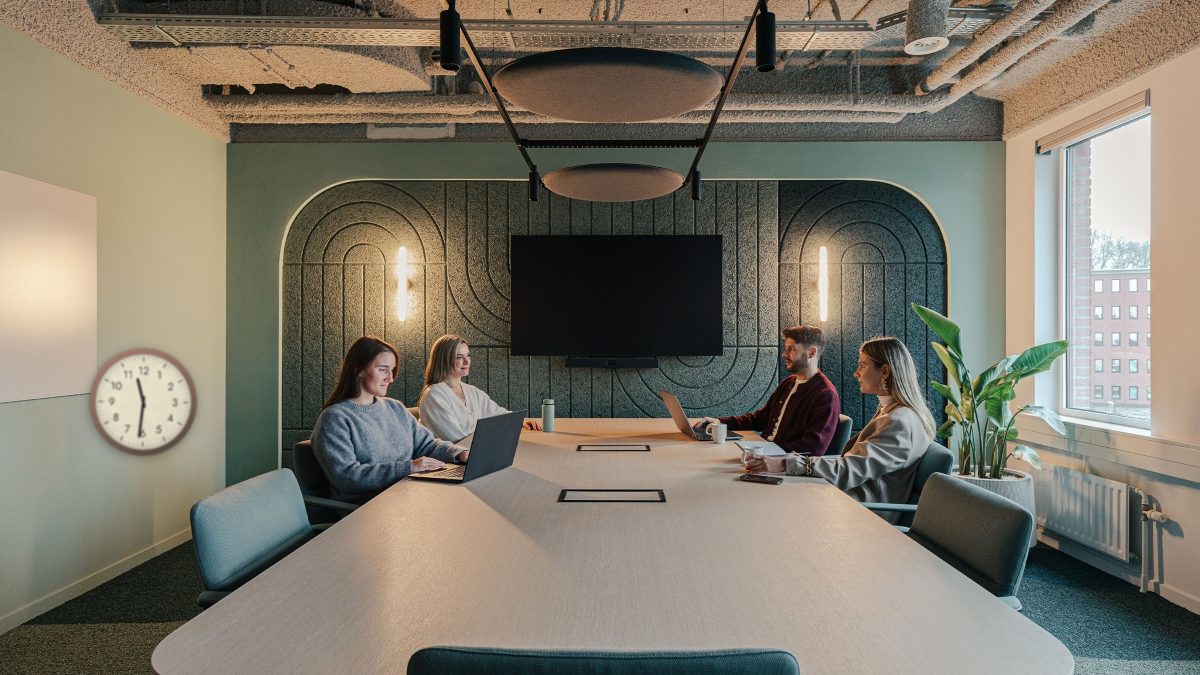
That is 11:31
